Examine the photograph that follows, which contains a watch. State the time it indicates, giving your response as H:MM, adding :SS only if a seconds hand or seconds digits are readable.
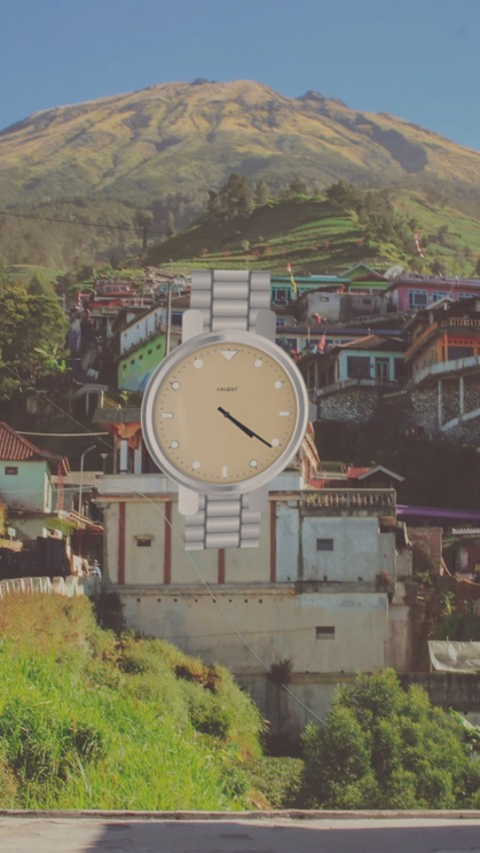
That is 4:21
